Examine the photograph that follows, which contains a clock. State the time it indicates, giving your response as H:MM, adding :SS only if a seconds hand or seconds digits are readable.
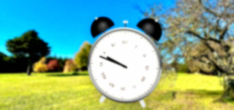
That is 9:48
